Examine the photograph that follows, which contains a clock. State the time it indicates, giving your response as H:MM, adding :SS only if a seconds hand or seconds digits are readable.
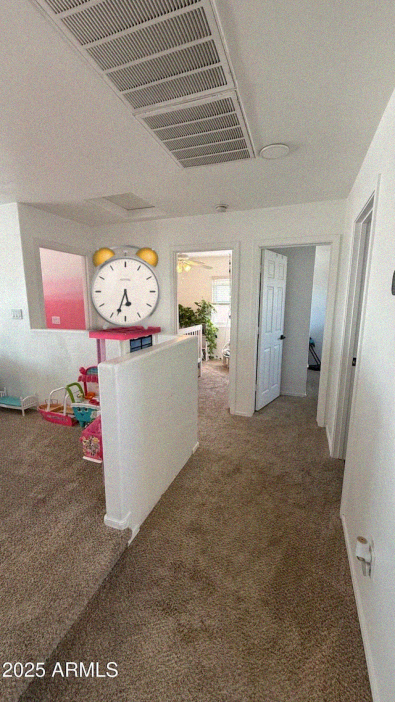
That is 5:33
